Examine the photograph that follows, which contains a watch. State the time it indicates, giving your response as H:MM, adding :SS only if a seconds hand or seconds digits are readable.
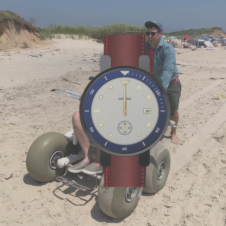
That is 12:00
